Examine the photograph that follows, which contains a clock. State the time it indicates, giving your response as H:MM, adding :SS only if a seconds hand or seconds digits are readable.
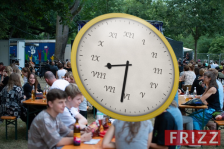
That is 8:31
